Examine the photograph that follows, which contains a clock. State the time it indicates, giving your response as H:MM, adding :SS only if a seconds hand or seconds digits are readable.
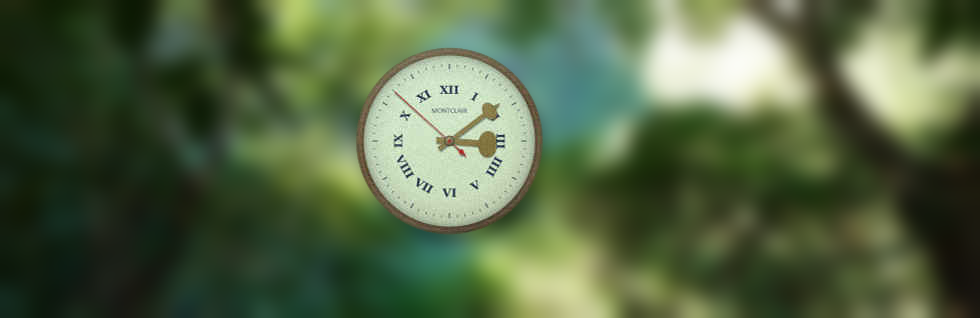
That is 3:08:52
